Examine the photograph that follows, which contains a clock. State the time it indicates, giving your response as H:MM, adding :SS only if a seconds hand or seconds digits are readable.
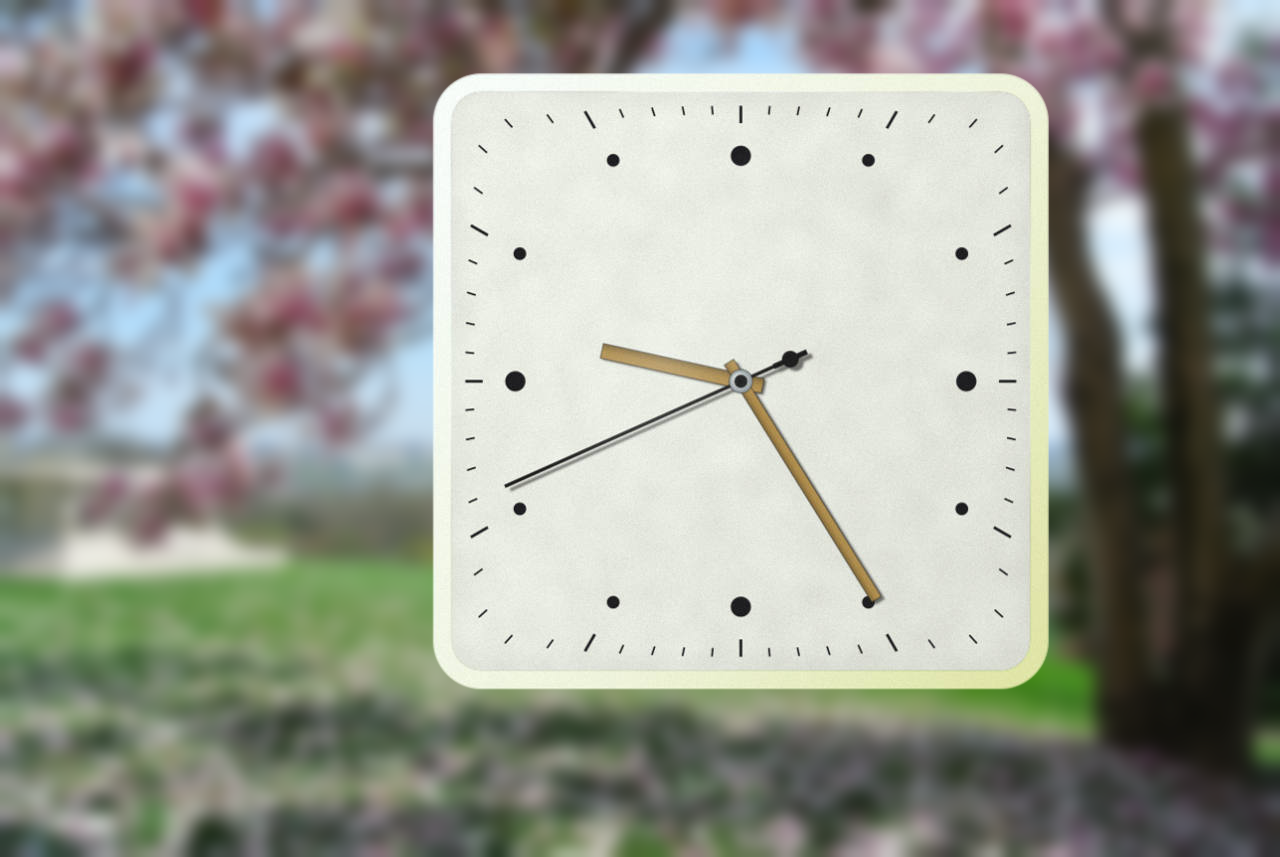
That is 9:24:41
